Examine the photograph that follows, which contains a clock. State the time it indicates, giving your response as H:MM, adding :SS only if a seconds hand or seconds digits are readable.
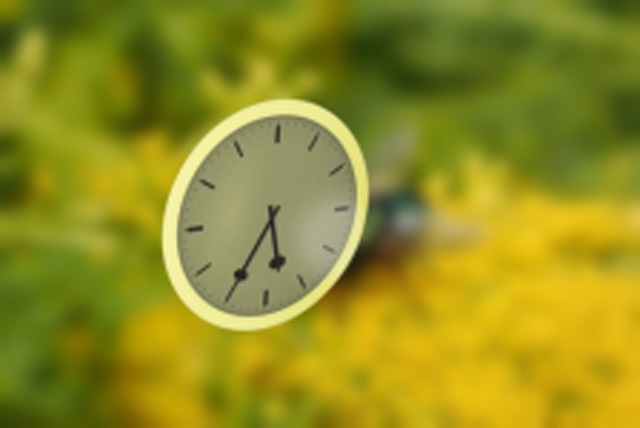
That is 5:35
